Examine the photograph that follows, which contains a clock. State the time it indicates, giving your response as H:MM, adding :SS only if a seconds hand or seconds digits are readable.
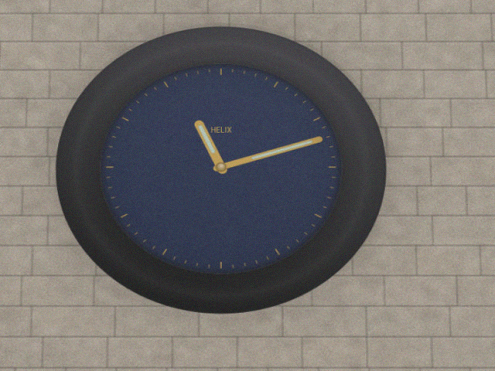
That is 11:12
